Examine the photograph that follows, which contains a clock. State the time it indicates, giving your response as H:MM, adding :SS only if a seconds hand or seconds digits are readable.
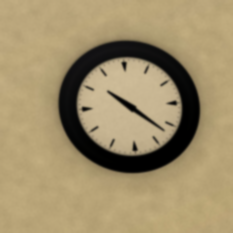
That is 10:22
